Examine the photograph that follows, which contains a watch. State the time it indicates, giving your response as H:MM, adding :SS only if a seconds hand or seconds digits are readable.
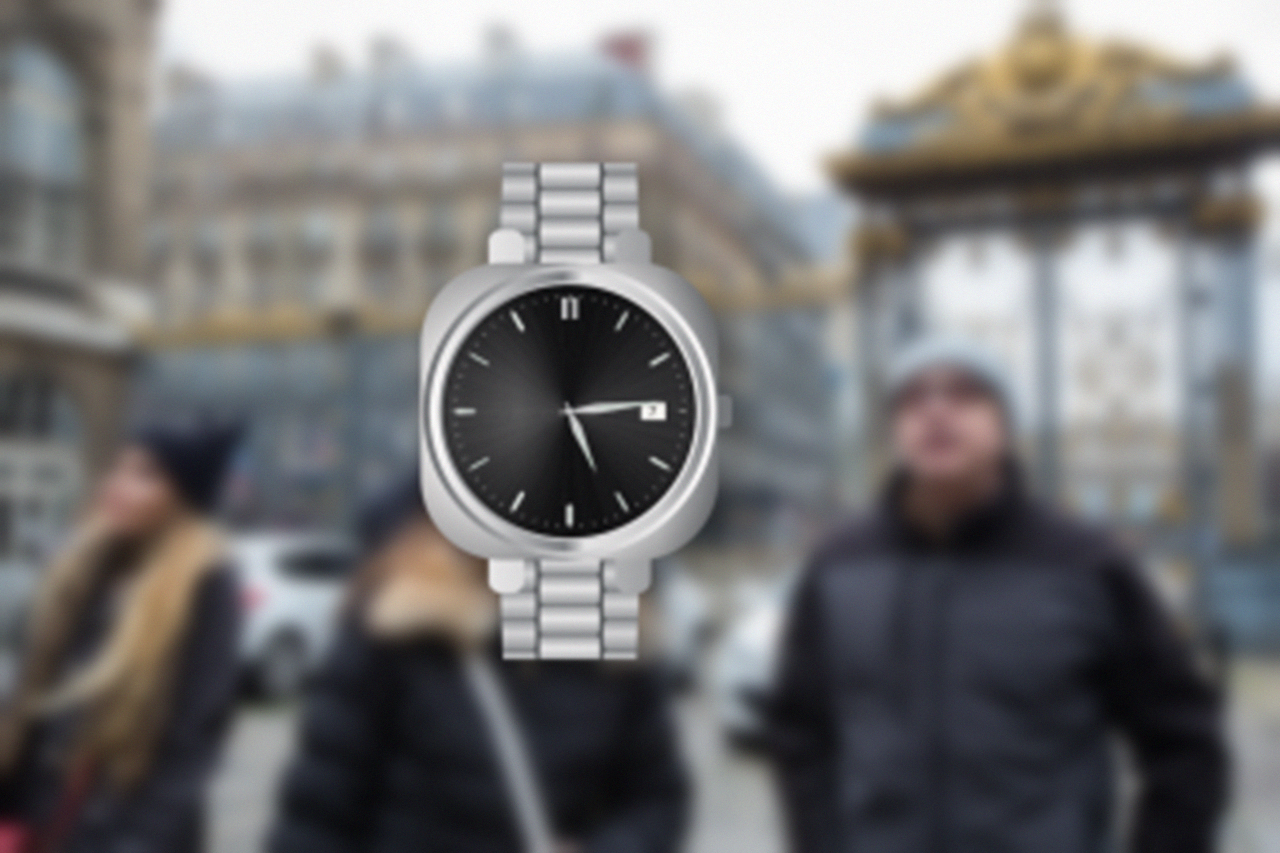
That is 5:14
